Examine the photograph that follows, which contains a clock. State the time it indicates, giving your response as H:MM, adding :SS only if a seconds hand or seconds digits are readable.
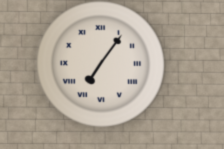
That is 7:06
